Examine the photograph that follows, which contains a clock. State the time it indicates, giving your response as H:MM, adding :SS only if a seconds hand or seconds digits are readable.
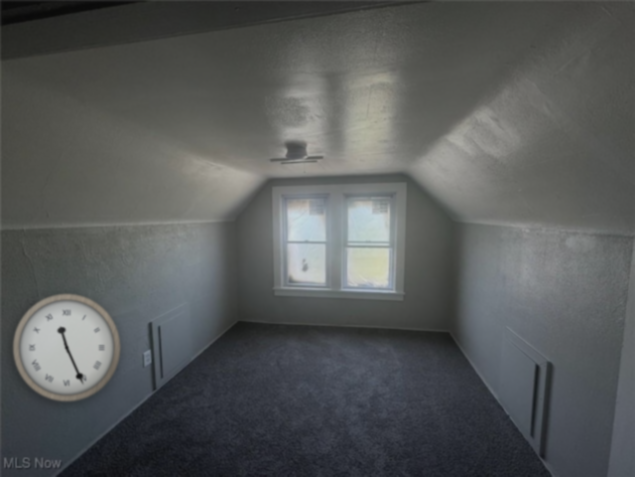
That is 11:26
